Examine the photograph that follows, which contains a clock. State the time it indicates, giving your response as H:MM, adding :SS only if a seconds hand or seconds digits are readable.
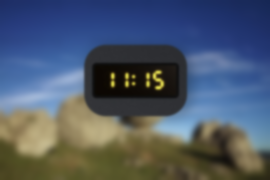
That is 11:15
